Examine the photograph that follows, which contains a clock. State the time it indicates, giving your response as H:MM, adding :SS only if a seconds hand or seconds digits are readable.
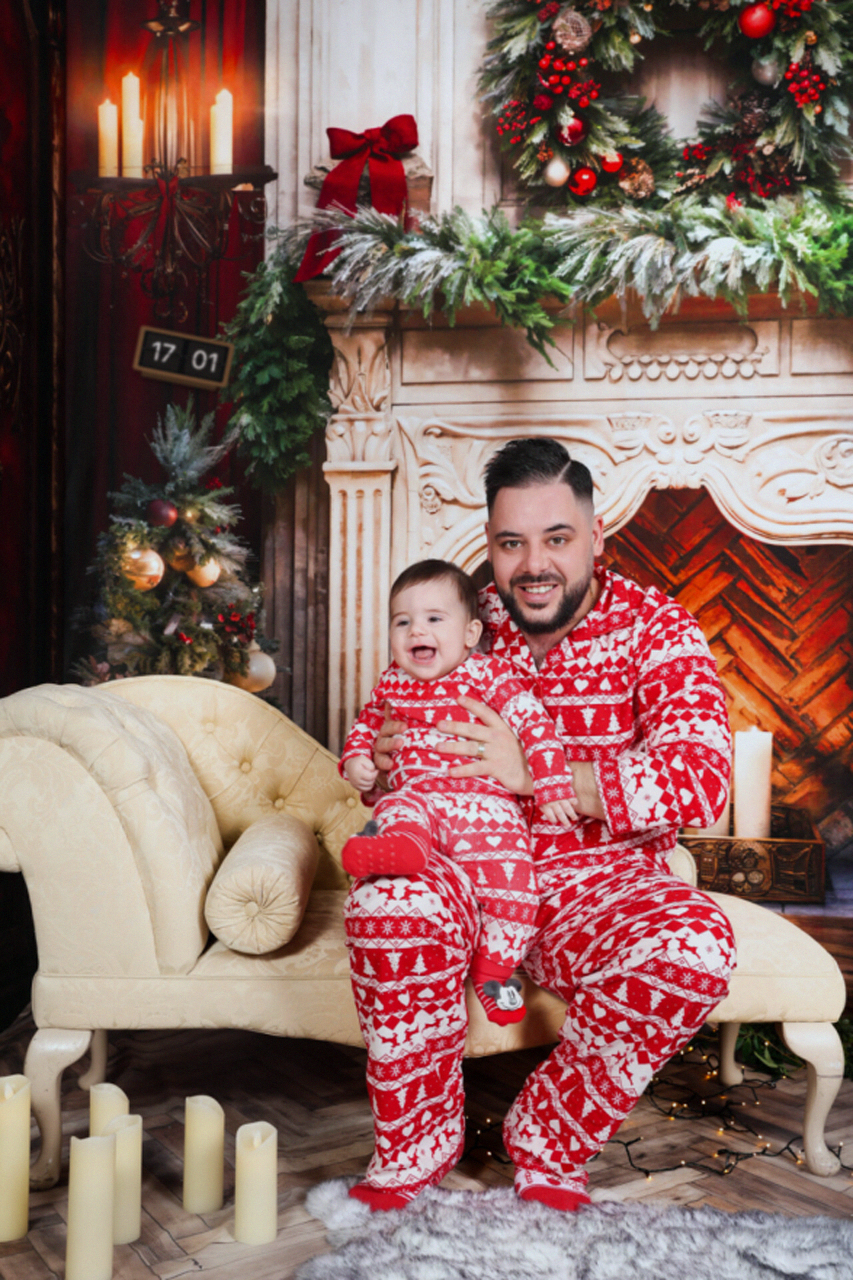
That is 17:01
